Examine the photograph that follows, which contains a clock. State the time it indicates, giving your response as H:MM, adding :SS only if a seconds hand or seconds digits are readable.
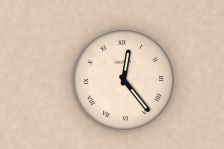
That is 12:24
